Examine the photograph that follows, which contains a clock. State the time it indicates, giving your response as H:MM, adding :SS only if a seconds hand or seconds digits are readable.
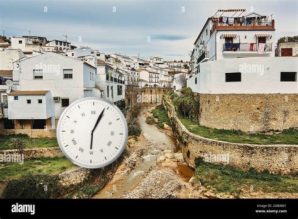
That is 6:04
